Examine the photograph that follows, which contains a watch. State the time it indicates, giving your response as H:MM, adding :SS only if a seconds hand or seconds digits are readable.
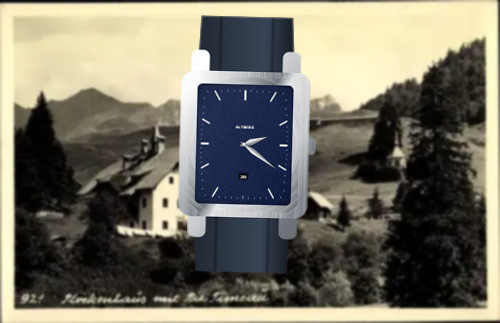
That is 2:21
